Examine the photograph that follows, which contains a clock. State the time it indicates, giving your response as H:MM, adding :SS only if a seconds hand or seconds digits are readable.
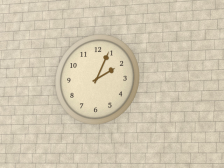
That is 2:04
